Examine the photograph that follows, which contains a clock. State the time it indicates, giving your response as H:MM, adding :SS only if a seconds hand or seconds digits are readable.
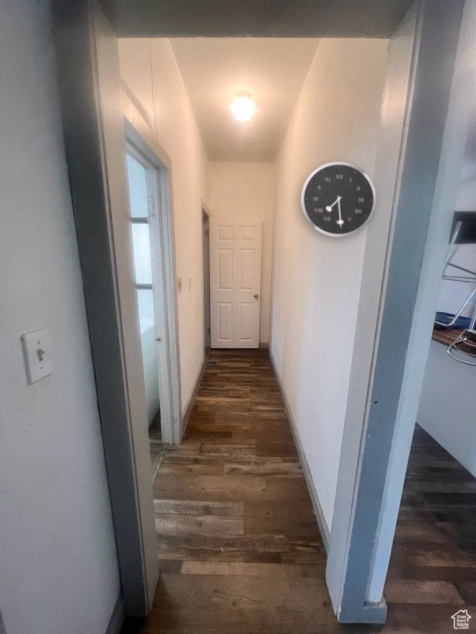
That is 7:29
